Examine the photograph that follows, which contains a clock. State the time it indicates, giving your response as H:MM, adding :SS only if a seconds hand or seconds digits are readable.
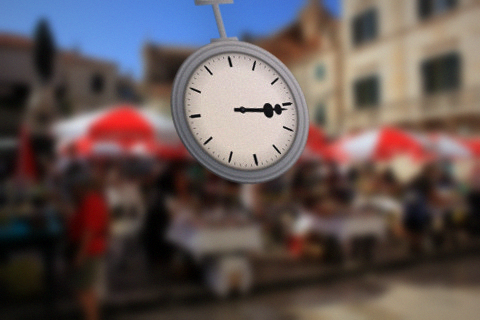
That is 3:16
